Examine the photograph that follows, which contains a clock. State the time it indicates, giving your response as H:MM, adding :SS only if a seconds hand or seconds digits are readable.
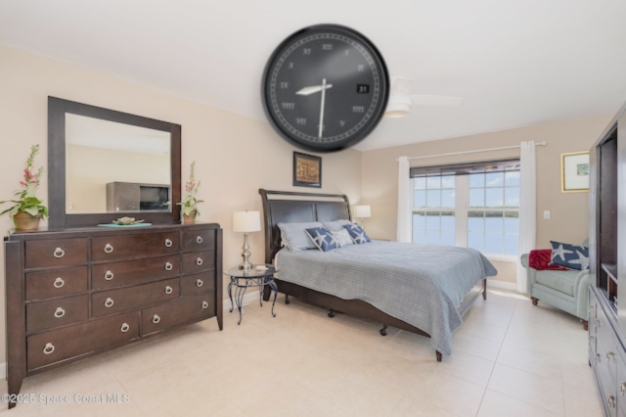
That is 8:30
